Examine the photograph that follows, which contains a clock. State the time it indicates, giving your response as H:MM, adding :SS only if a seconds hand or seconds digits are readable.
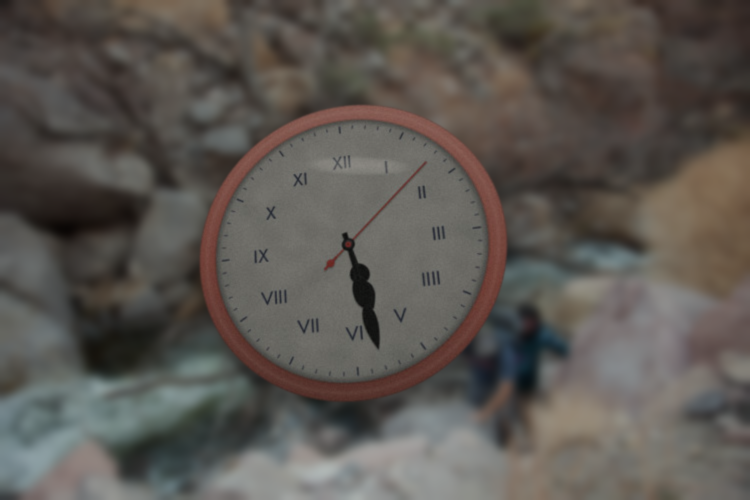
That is 5:28:08
